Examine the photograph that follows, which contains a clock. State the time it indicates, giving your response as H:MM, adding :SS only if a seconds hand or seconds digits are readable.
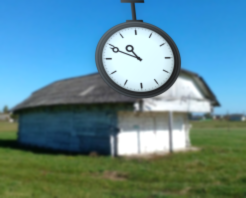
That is 10:49
